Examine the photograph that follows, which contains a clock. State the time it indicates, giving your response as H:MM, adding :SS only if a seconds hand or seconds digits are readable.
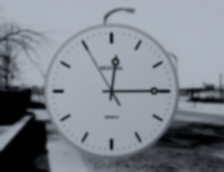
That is 12:14:55
